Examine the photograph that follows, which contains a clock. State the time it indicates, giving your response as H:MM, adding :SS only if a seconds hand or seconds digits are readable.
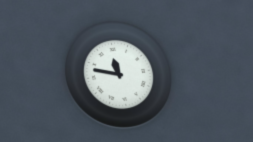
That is 11:48
